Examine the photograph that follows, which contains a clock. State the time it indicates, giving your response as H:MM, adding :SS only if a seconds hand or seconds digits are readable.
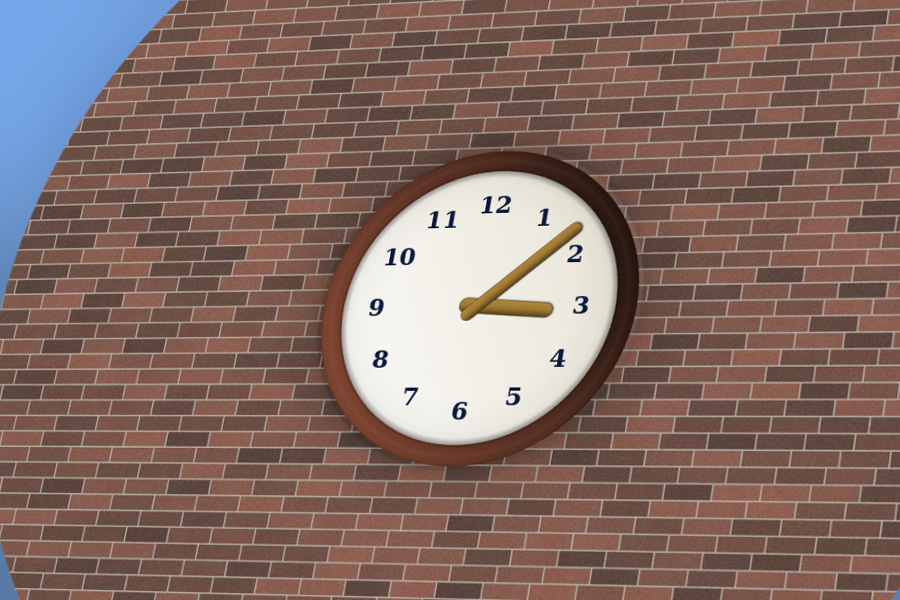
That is 3:08
